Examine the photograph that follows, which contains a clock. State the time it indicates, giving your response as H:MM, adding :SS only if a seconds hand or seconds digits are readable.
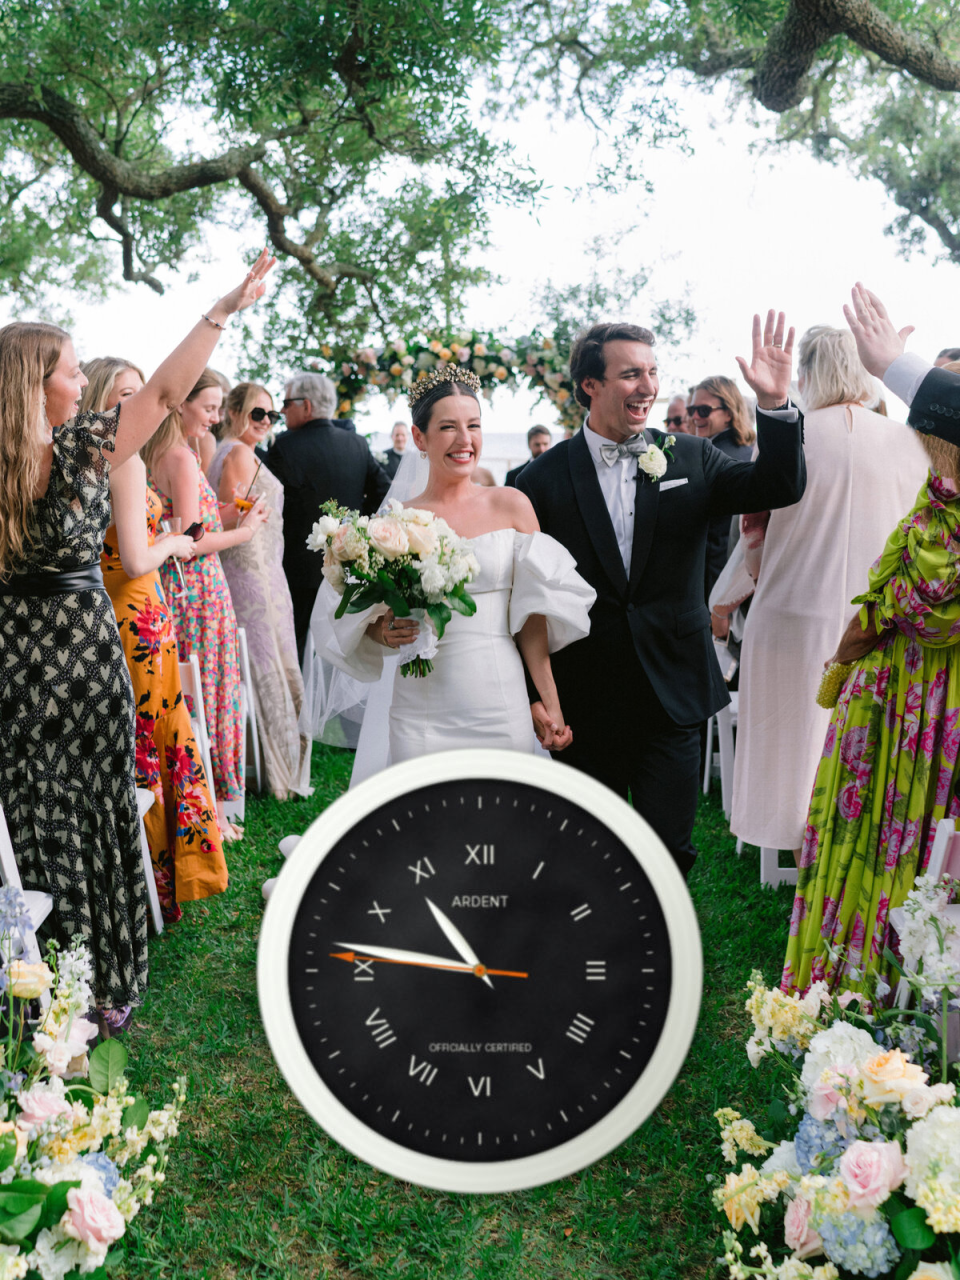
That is 10:46:46
